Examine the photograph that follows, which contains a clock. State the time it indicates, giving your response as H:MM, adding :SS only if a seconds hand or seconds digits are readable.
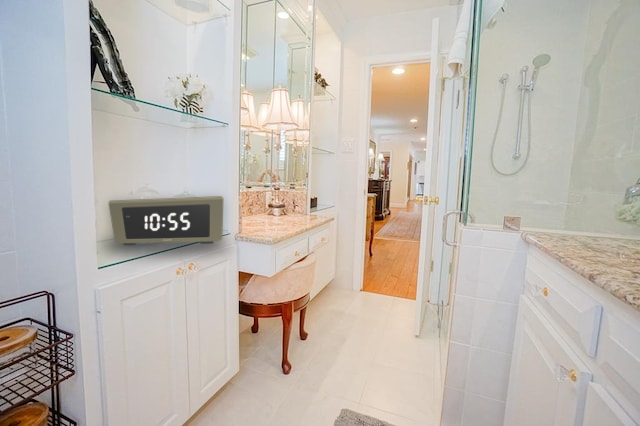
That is 10:55
